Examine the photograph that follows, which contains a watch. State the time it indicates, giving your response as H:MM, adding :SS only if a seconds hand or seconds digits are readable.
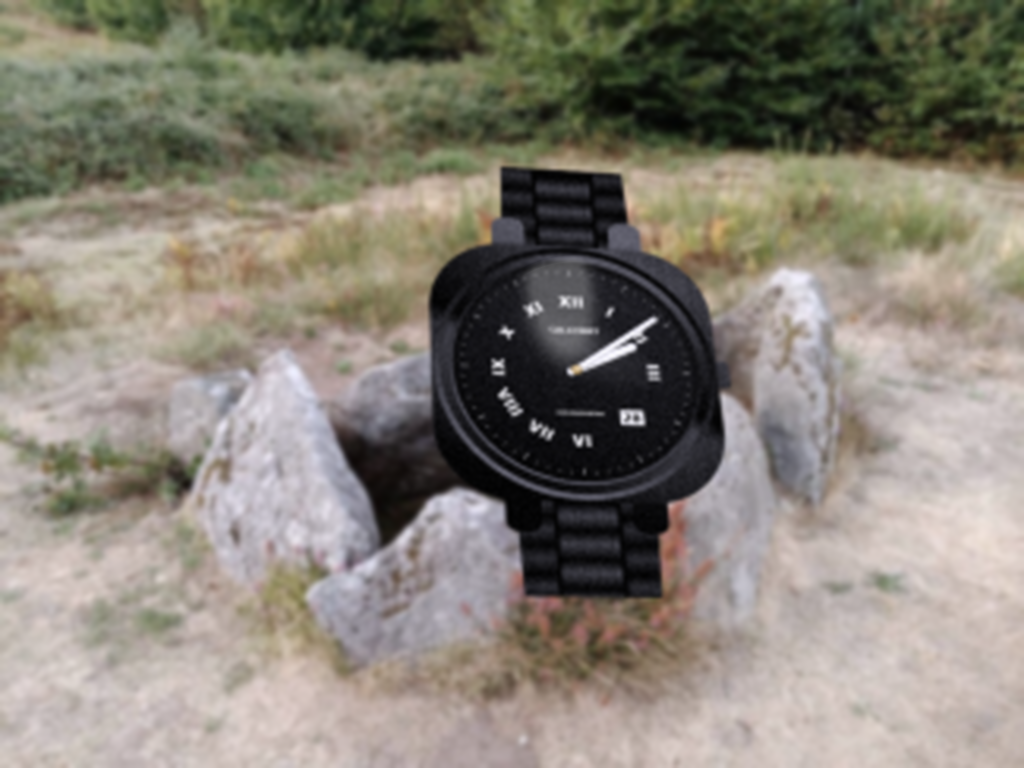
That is 2:09
